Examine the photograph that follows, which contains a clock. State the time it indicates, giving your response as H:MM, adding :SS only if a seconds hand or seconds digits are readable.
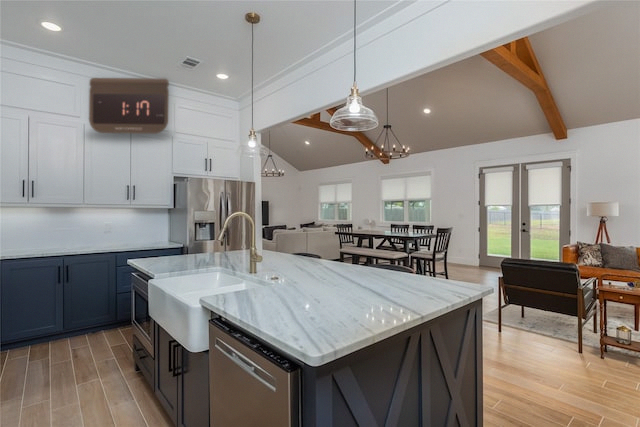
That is 1:17
